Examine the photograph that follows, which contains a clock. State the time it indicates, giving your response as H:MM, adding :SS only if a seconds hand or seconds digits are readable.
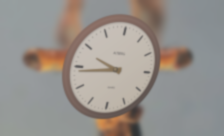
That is 9:44
